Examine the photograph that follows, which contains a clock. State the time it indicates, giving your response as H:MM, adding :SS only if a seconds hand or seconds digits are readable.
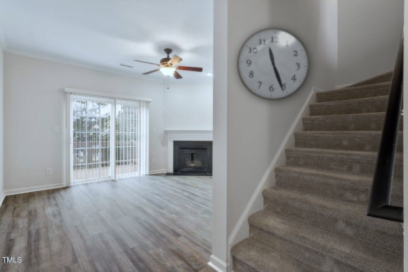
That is 11:26
